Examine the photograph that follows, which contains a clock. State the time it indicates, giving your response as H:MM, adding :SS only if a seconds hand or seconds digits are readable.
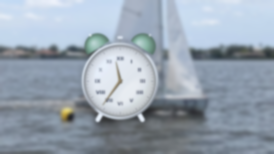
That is 11:36
